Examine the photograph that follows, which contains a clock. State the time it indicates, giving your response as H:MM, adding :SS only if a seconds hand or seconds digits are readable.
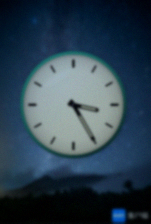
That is 3:25
